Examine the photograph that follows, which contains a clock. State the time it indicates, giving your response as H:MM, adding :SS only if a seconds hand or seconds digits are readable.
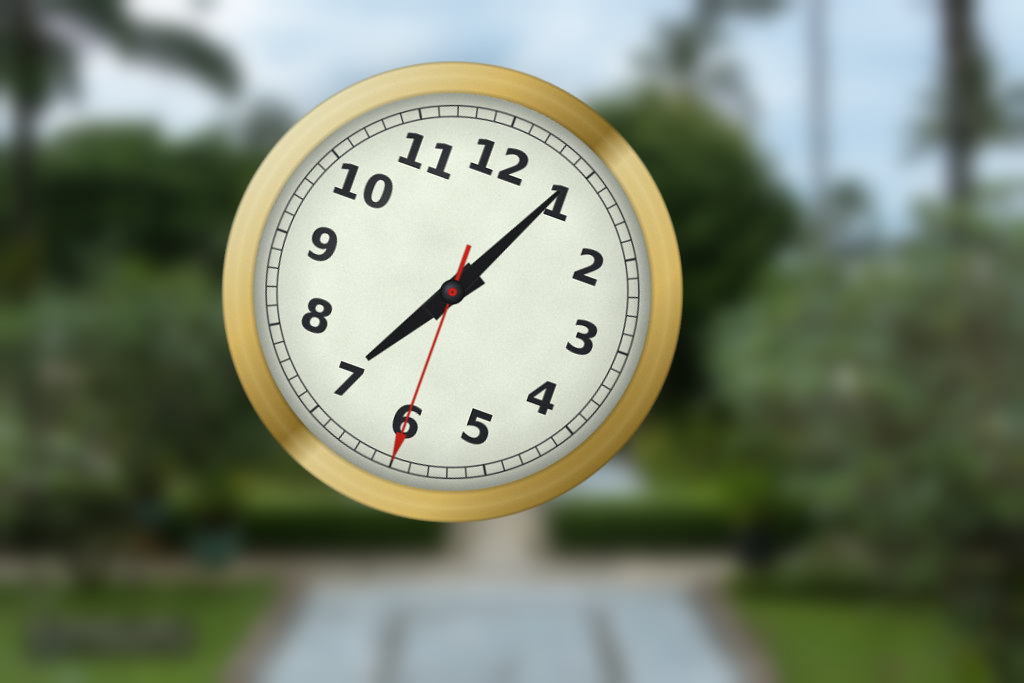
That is 7:04:30
